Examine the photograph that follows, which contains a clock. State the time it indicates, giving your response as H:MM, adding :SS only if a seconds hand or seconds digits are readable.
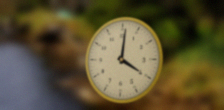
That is 4:01
